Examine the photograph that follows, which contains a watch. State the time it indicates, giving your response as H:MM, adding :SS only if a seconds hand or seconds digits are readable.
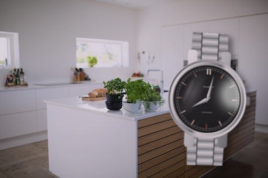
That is 8:02
